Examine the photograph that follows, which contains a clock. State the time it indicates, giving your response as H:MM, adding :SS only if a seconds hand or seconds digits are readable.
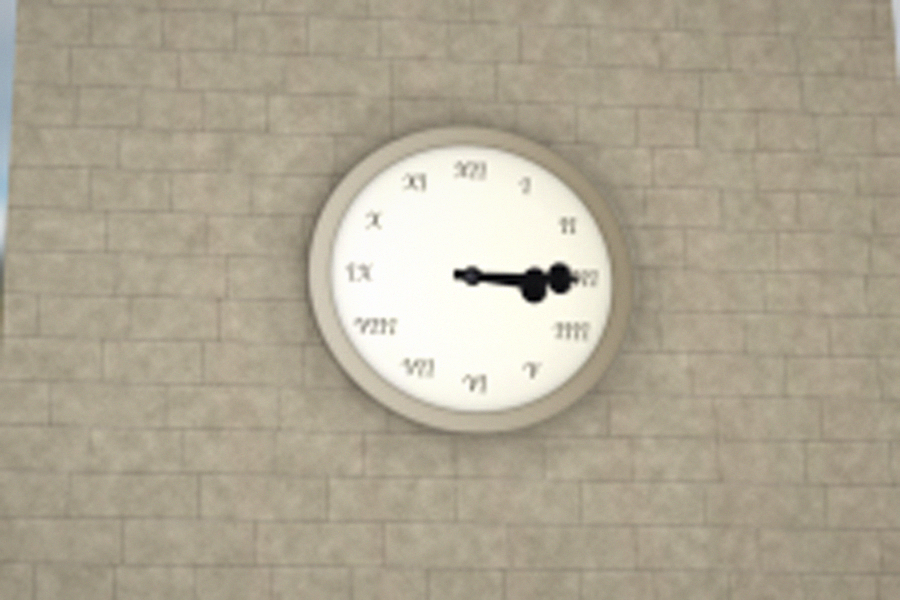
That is 3:15
